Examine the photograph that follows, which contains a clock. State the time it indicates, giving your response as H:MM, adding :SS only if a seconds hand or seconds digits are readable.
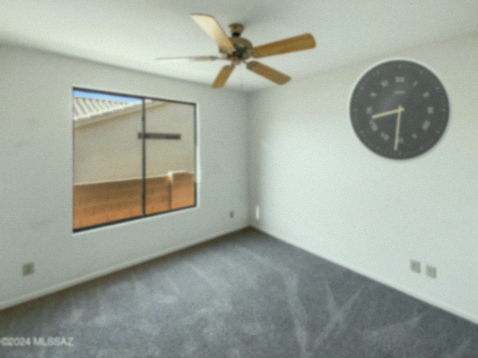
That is 8:31
